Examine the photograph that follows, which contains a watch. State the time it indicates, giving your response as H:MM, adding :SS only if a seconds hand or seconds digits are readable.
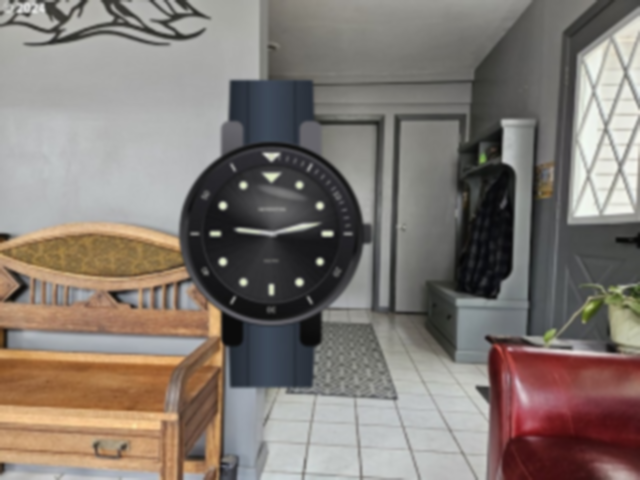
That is 9:13
